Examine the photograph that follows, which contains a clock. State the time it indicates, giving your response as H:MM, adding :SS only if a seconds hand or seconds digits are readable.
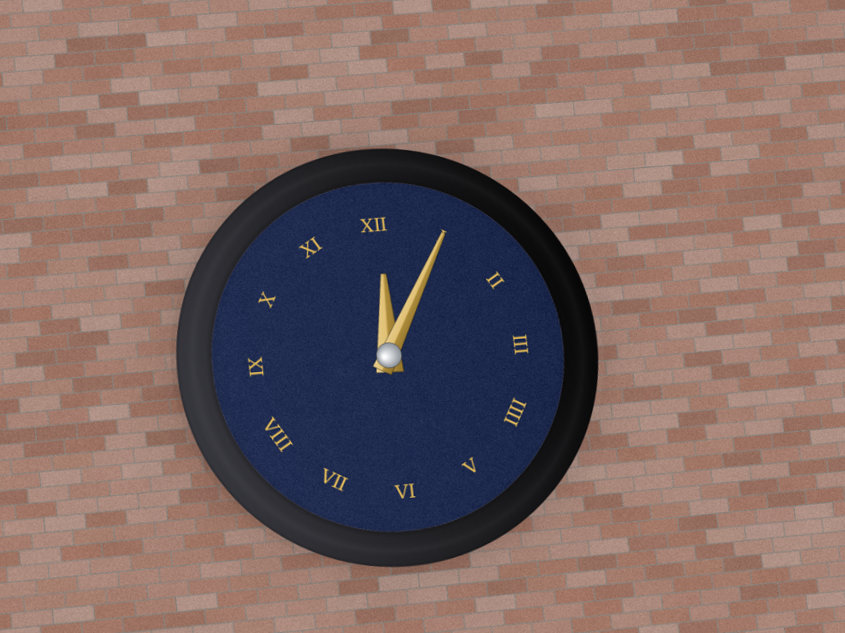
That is 12:05
